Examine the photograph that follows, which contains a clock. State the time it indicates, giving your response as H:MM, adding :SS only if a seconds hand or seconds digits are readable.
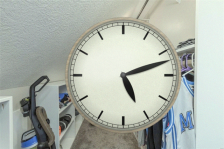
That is 5:12
